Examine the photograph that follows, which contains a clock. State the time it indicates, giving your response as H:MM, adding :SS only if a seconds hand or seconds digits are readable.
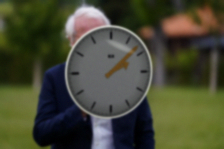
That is 2:08
